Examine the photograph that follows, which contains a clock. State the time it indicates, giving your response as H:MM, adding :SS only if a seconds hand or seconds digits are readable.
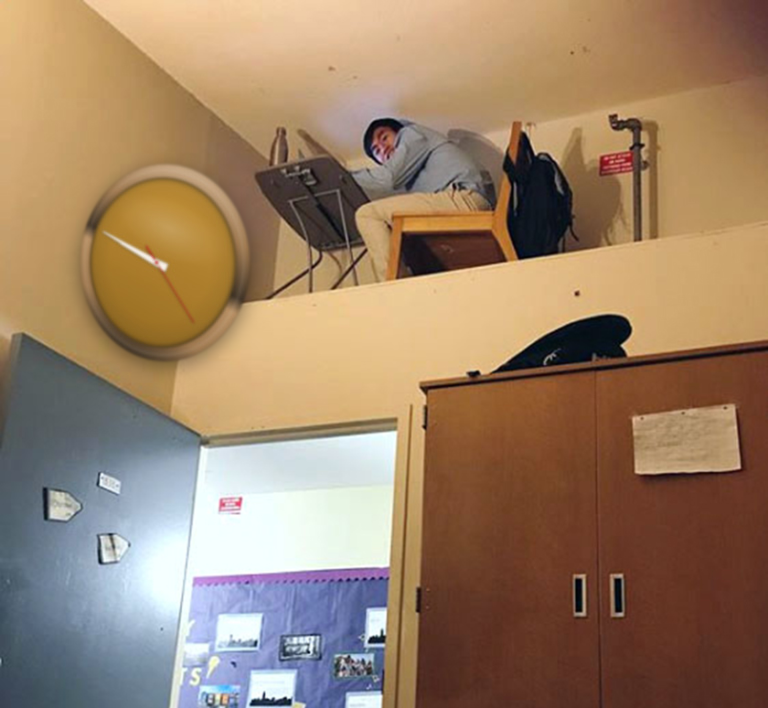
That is 9:49:24
